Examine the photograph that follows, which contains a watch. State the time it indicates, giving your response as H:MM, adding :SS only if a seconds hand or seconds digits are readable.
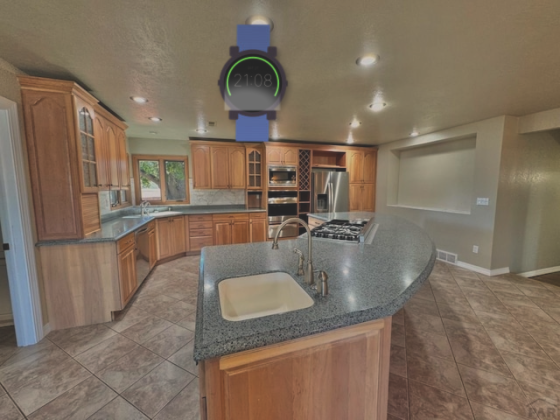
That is 21:08
